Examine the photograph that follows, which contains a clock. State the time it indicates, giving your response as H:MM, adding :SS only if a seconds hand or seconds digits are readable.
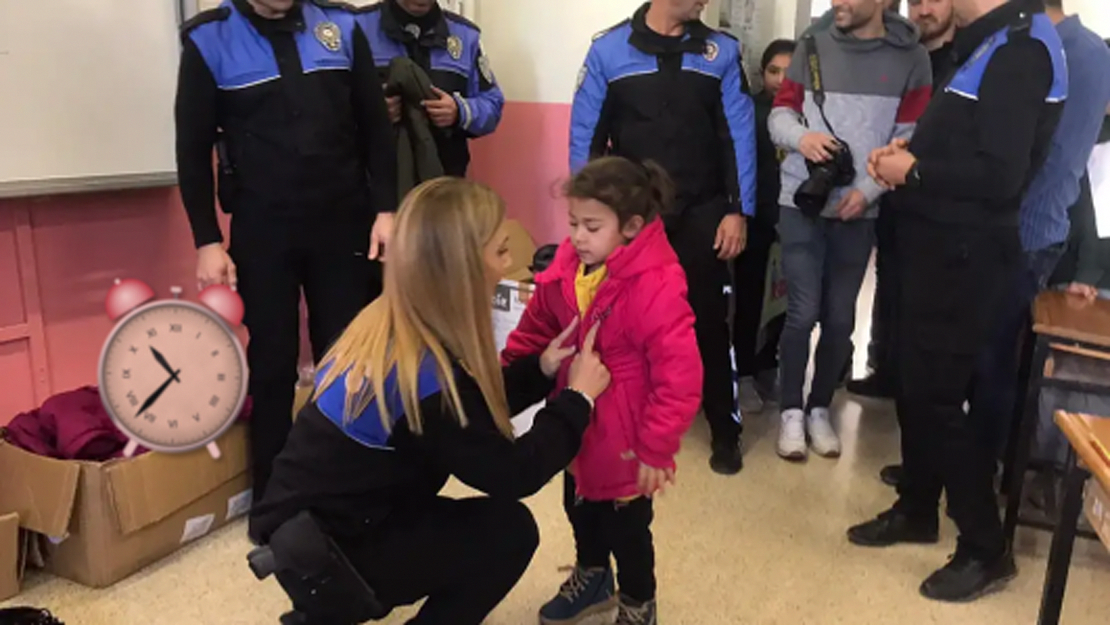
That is 10:37
